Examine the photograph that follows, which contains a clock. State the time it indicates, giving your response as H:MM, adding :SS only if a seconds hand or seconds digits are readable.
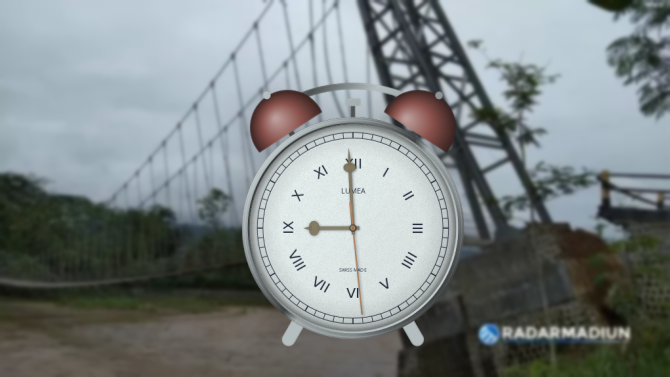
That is 8:59:29
